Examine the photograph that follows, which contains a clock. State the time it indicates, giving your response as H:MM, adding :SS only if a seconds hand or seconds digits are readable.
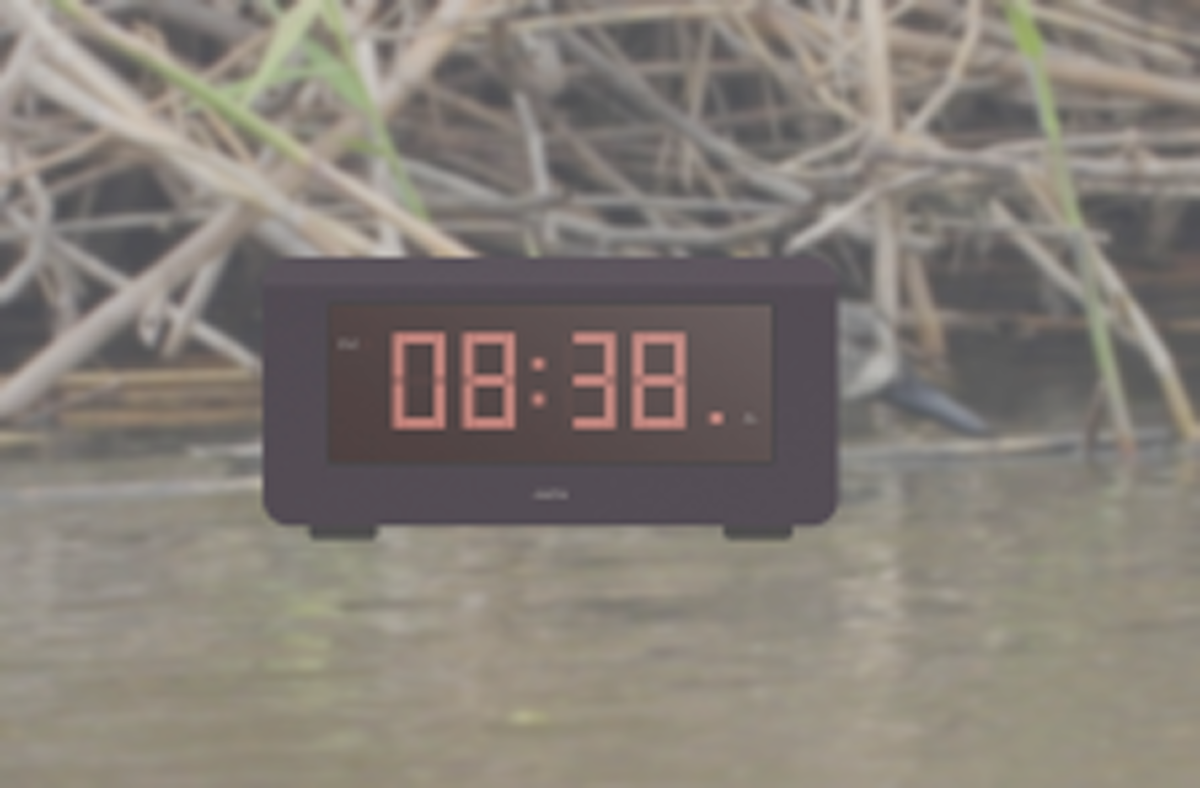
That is 8:38
